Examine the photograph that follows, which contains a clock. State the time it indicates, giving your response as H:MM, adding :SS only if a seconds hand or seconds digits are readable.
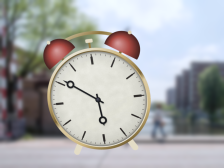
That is 5:51
